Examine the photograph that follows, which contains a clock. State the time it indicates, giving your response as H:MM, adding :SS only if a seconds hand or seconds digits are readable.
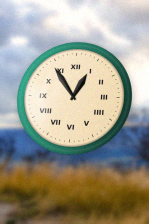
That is 12:54
